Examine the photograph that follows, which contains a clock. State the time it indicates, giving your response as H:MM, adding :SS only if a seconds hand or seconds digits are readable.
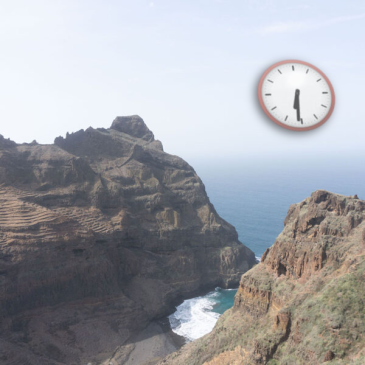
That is 6:31
